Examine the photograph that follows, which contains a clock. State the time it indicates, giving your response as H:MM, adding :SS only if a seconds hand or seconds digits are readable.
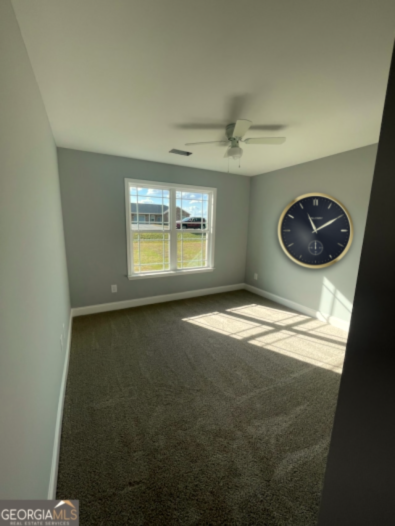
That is 11:10
